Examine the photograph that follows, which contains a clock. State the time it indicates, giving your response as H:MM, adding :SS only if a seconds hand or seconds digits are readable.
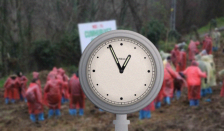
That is 12:56
